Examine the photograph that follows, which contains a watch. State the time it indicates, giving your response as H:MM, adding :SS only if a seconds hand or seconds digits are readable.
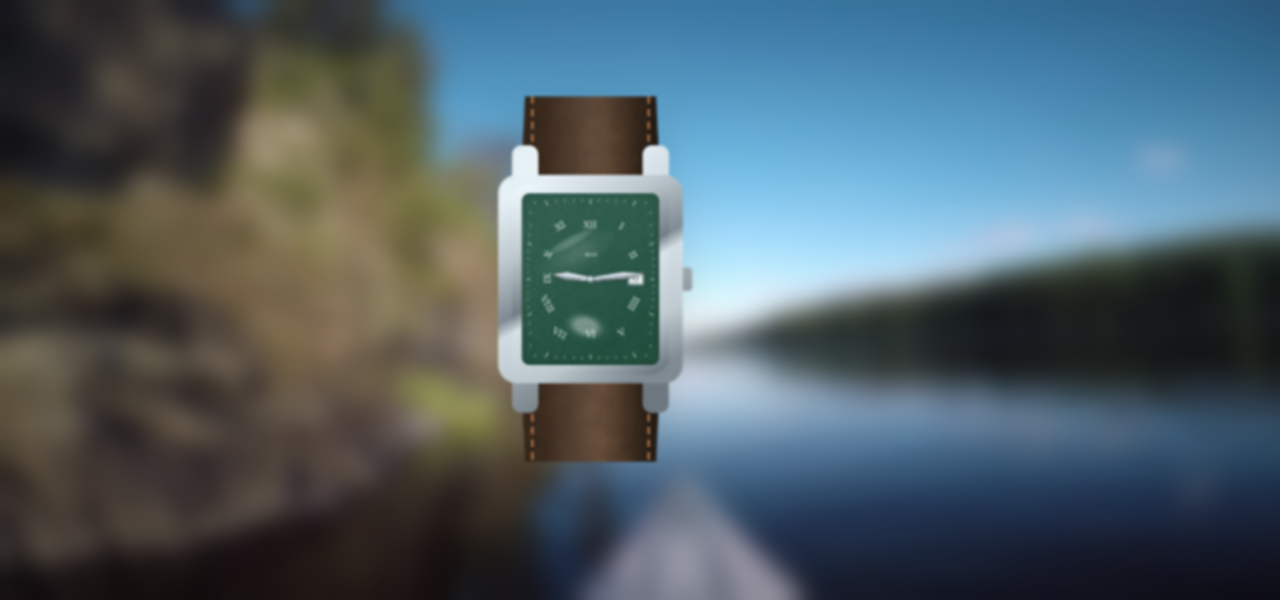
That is 9:14
